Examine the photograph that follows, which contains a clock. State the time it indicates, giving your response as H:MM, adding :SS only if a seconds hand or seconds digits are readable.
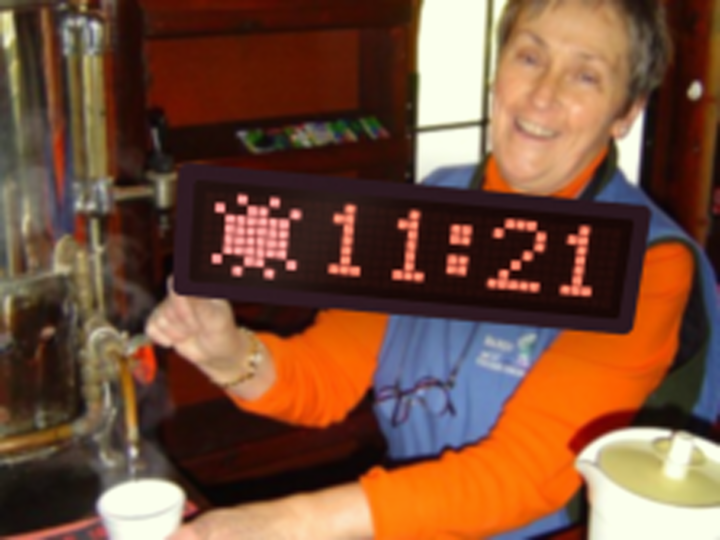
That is 11:21
